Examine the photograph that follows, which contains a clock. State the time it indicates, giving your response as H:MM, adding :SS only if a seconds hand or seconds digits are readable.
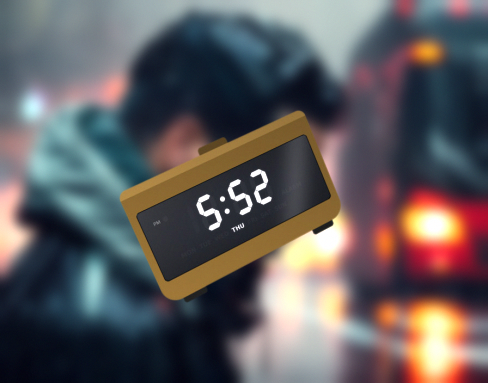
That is 5:52
